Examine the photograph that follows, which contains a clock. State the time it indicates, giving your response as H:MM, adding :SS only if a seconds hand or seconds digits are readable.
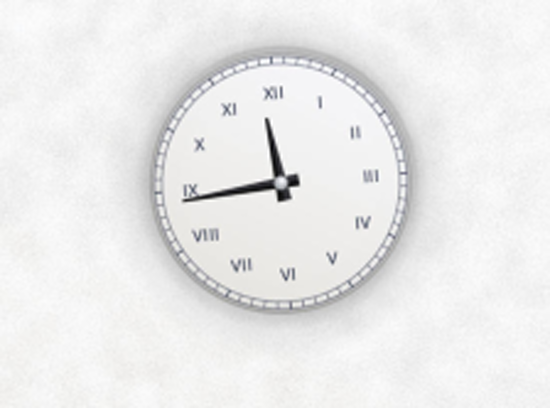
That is 11:44
